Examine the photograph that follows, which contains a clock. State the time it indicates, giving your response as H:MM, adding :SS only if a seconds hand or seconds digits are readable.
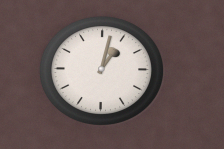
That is 1:02
